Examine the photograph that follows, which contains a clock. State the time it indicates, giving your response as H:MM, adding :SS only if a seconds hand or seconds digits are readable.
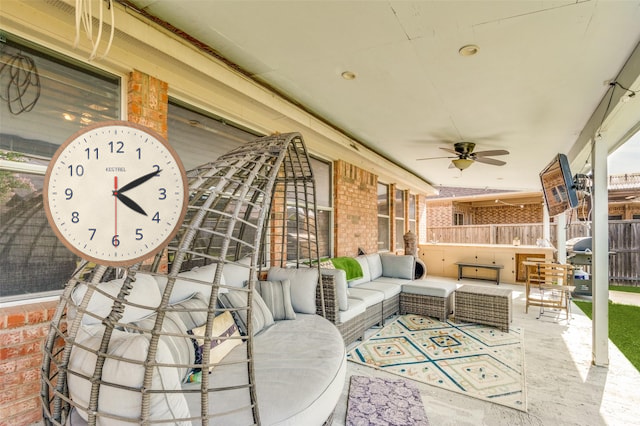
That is 4:10:30
